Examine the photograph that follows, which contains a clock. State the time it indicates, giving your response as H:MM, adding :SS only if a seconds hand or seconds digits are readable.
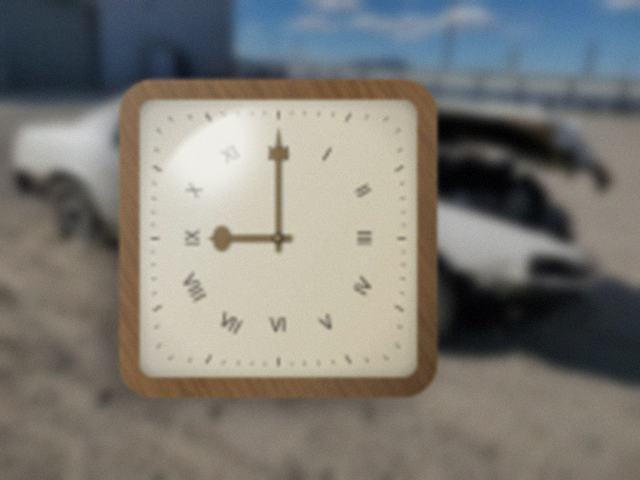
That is 9:00
